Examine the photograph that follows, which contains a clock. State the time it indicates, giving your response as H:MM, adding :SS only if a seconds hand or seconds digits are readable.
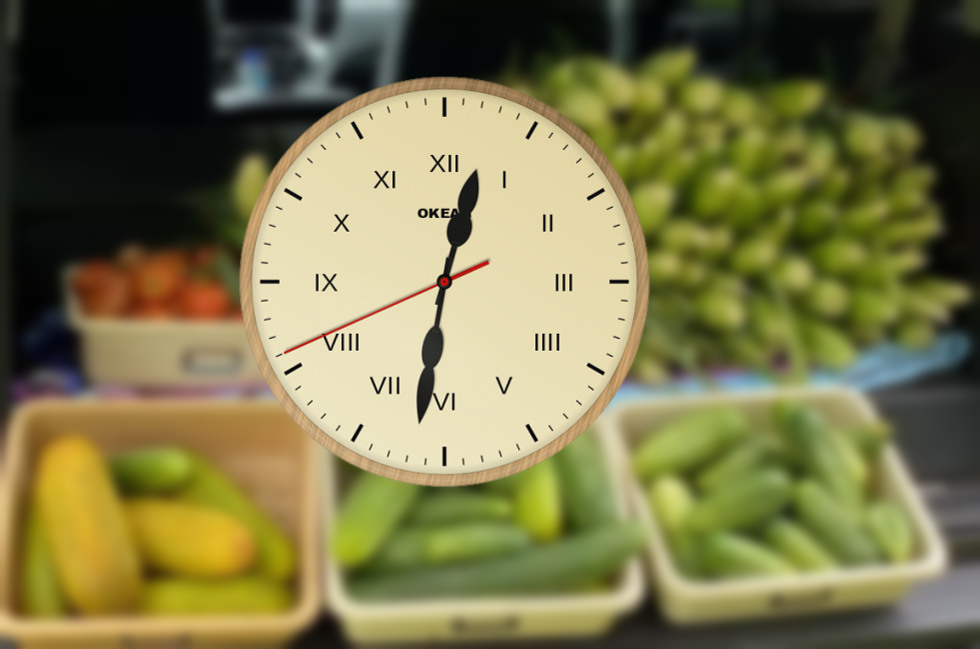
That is 12:31:41
